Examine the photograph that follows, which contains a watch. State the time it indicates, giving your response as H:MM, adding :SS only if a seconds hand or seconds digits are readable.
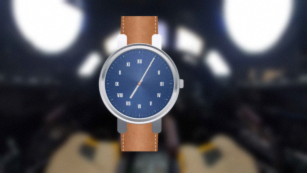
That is 7:05
